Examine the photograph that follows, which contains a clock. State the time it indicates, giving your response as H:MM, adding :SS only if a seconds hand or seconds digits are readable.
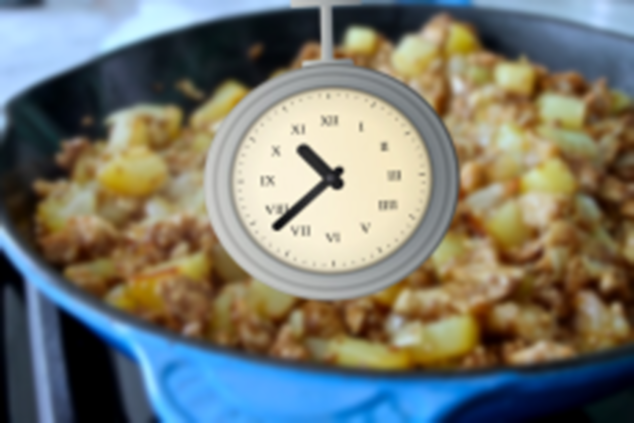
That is 10:38
